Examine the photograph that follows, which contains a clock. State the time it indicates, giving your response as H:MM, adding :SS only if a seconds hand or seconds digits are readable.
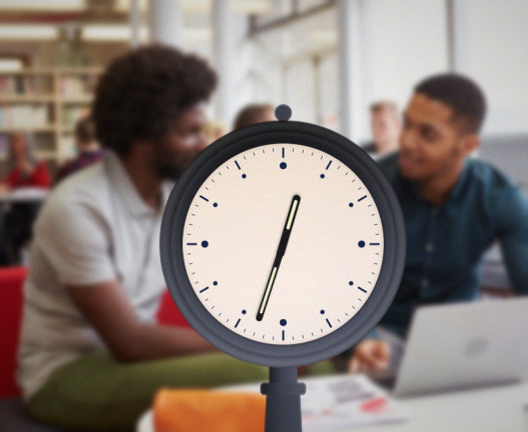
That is 12:33
